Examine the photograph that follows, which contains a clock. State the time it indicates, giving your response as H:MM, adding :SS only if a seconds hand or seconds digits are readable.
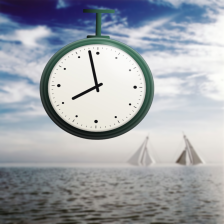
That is 7:58
